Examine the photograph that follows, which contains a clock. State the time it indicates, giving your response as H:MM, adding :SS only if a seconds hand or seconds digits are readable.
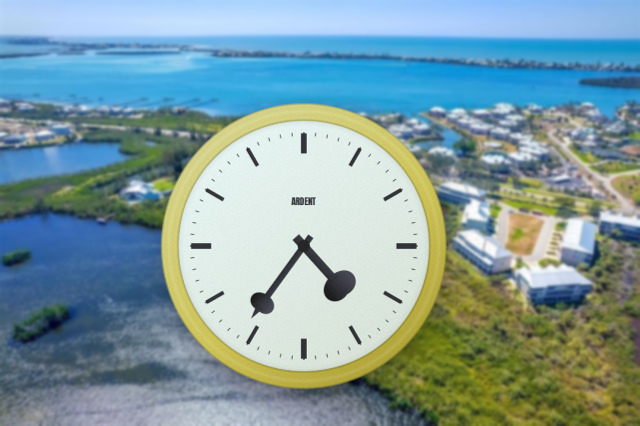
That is 4:36
